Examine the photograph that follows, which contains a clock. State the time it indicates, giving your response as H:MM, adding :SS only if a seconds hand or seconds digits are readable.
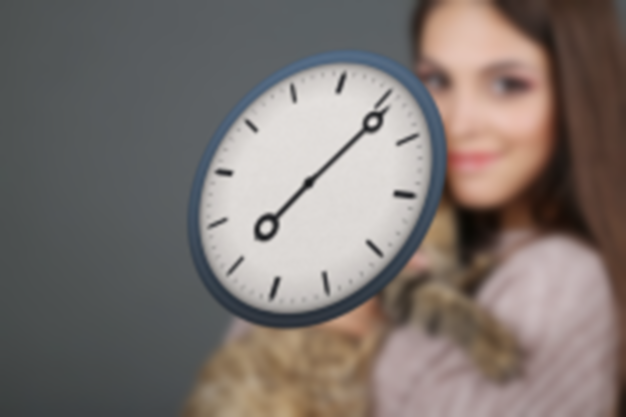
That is 7:06
